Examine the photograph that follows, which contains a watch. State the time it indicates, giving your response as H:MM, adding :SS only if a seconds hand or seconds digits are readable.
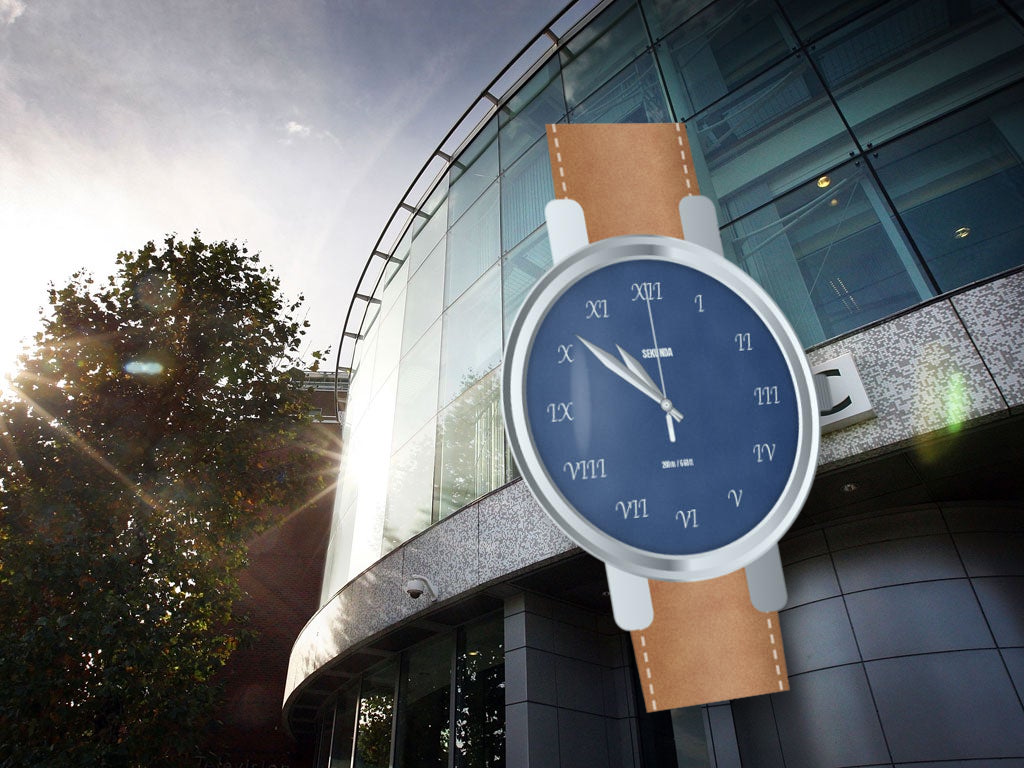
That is 10:52:00
